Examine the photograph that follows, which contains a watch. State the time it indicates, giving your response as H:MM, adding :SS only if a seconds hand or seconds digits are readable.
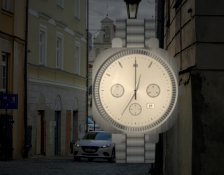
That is 12:35
